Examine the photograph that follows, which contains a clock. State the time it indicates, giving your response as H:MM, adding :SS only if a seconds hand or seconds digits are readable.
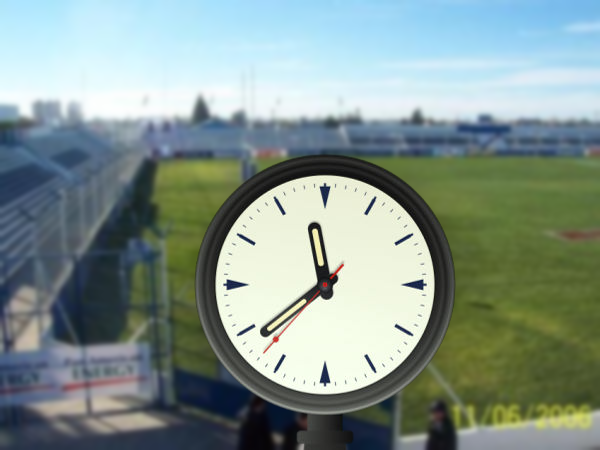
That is 11:38:37
